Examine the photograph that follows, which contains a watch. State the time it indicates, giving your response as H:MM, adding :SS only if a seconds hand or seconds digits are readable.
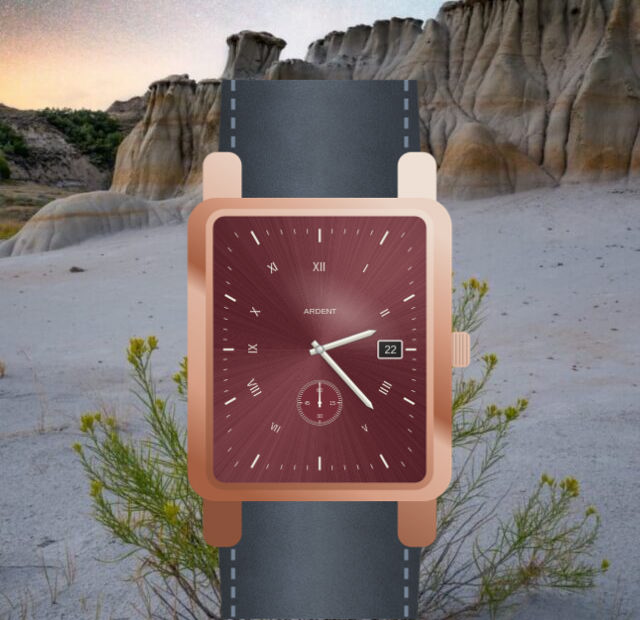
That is 2:23
